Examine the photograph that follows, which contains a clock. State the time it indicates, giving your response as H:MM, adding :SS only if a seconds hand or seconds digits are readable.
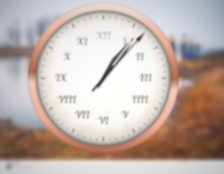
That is 1:06:07
